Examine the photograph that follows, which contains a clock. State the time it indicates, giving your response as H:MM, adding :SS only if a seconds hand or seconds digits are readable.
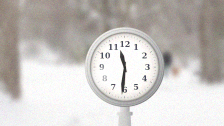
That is 11:31
